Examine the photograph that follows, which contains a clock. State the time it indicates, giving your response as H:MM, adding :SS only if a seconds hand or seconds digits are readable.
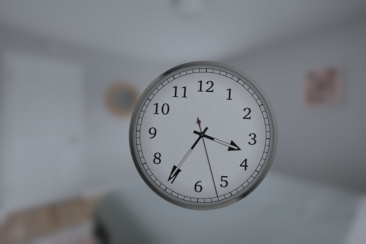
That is 3:35:27
